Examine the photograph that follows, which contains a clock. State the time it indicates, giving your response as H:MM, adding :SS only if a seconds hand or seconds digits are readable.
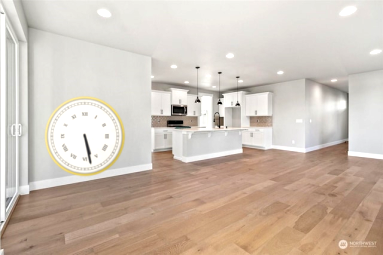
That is 5:28
